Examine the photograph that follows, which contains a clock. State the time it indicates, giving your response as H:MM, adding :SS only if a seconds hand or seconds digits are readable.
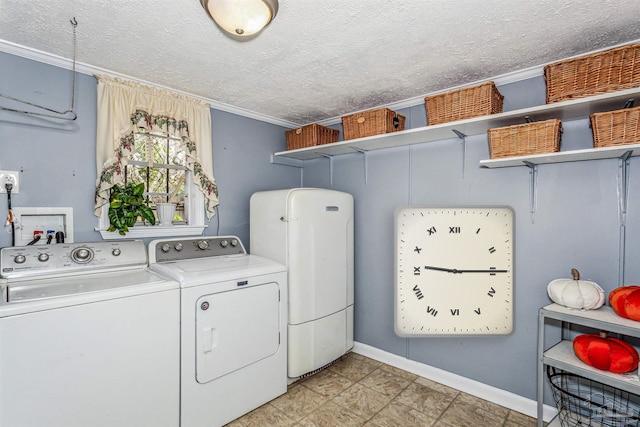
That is 9:15
